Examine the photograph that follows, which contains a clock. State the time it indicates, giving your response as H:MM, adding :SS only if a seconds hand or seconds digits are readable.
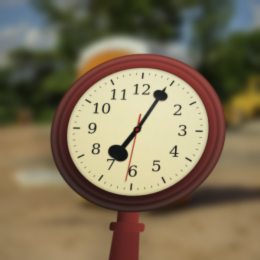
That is 7:04:31
